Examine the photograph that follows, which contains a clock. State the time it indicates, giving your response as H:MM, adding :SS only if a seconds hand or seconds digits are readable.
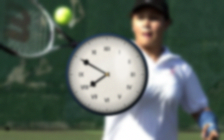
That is 7:50
